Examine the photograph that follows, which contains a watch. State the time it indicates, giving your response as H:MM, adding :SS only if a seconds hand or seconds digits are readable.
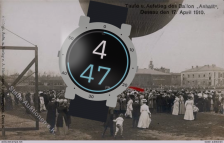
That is 4:47
